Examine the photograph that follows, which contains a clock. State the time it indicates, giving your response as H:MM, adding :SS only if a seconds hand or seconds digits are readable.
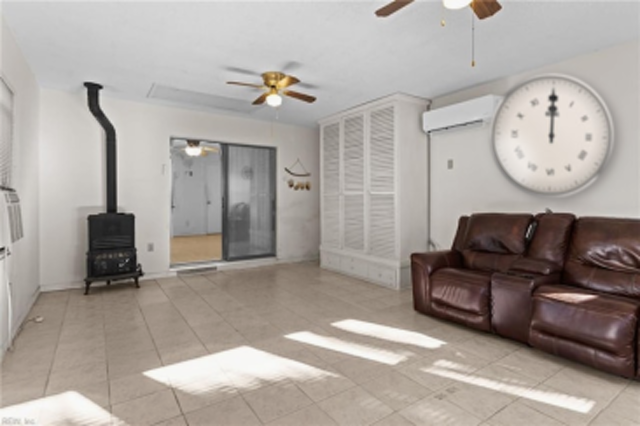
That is 12:00
